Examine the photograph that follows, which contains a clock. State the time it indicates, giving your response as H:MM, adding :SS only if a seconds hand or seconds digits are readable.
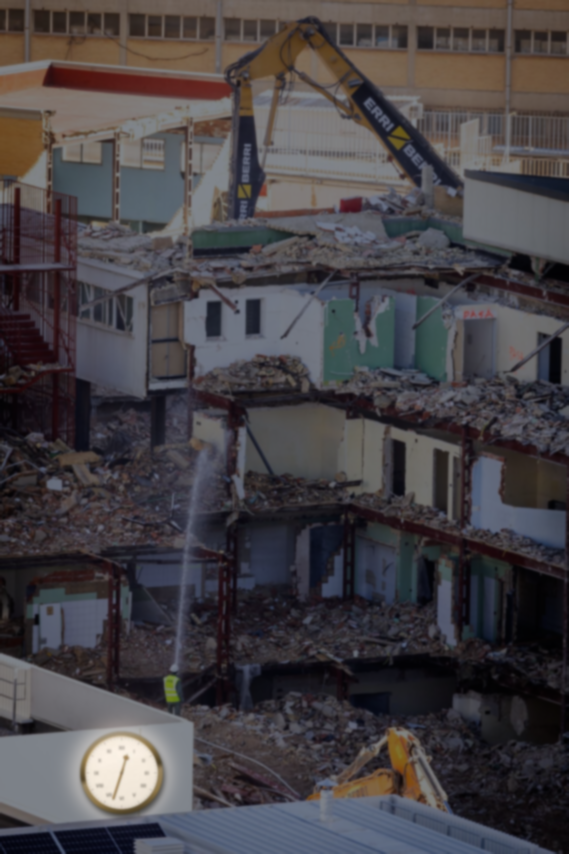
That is 12:33
